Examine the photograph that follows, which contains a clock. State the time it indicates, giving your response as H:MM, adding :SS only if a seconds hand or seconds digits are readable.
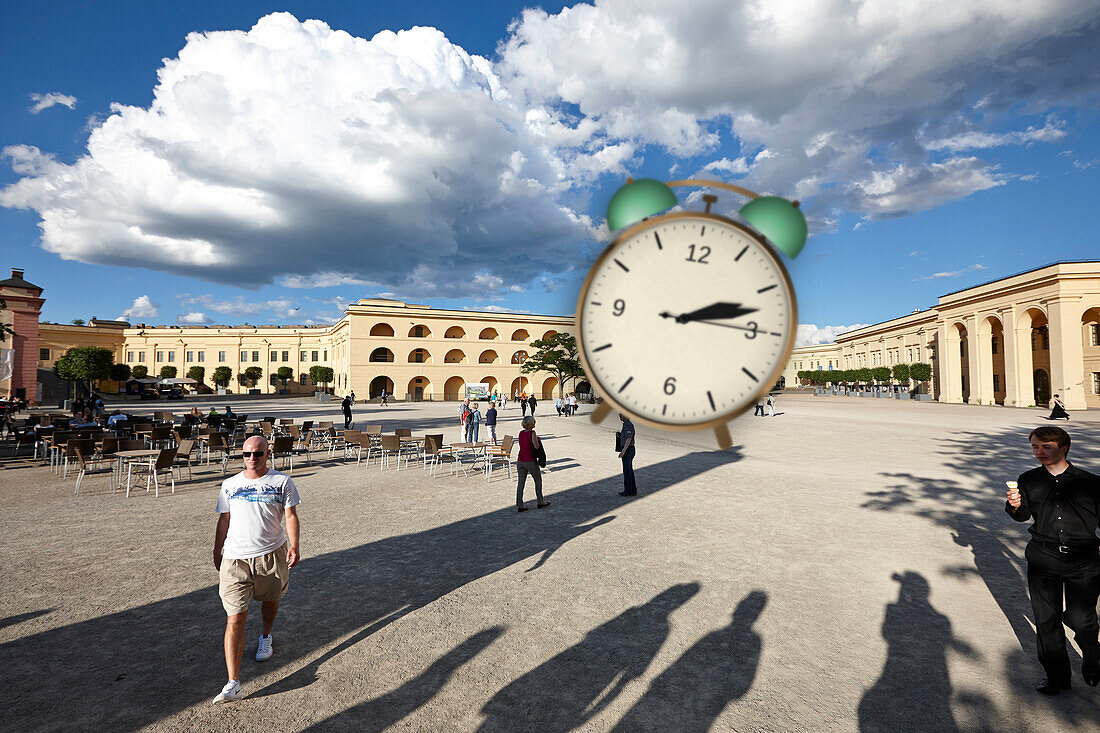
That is 2:12:15
